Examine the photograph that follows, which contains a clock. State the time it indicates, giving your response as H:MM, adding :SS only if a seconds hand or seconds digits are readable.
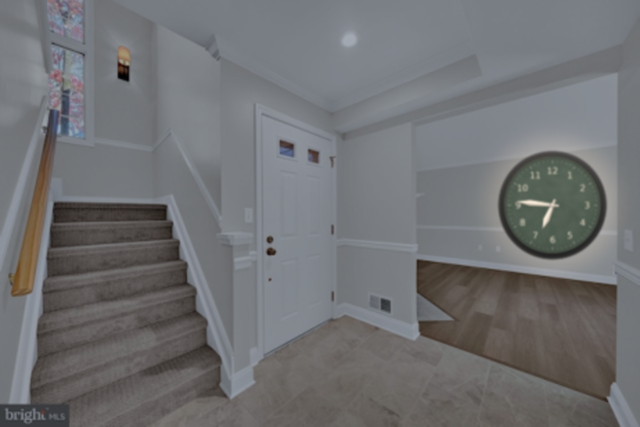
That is 6:46
